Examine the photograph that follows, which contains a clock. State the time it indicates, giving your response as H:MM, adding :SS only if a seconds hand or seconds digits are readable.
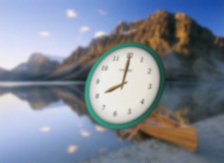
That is 8:00
